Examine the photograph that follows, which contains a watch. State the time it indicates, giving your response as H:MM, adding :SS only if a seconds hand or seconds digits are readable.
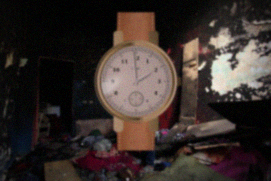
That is 1:59
